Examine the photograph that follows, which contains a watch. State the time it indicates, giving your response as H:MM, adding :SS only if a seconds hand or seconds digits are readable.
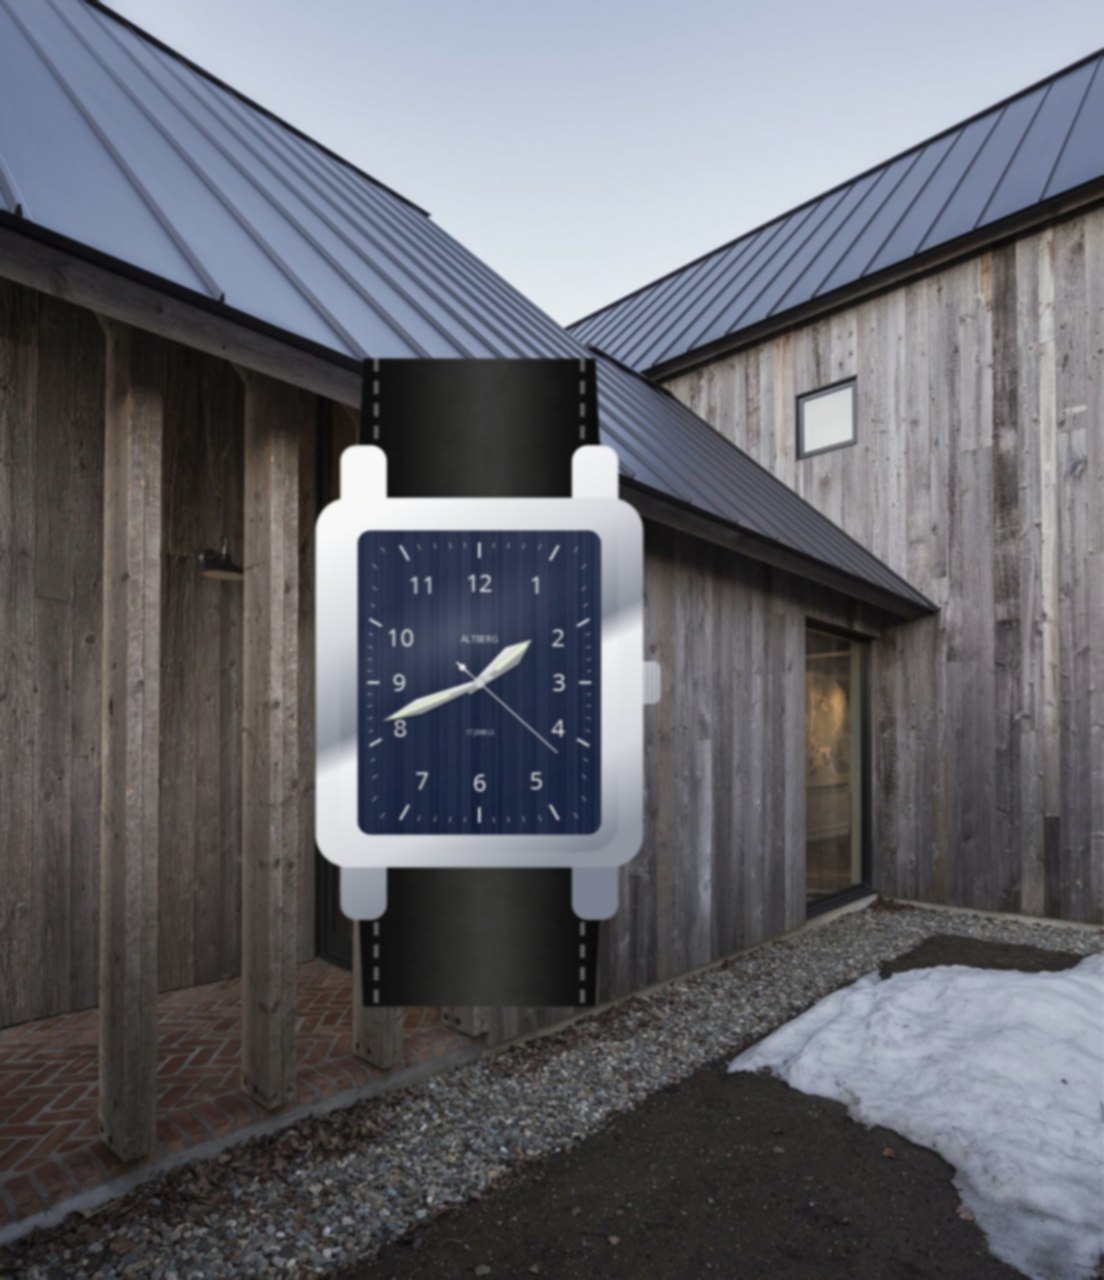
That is 1:41:22
